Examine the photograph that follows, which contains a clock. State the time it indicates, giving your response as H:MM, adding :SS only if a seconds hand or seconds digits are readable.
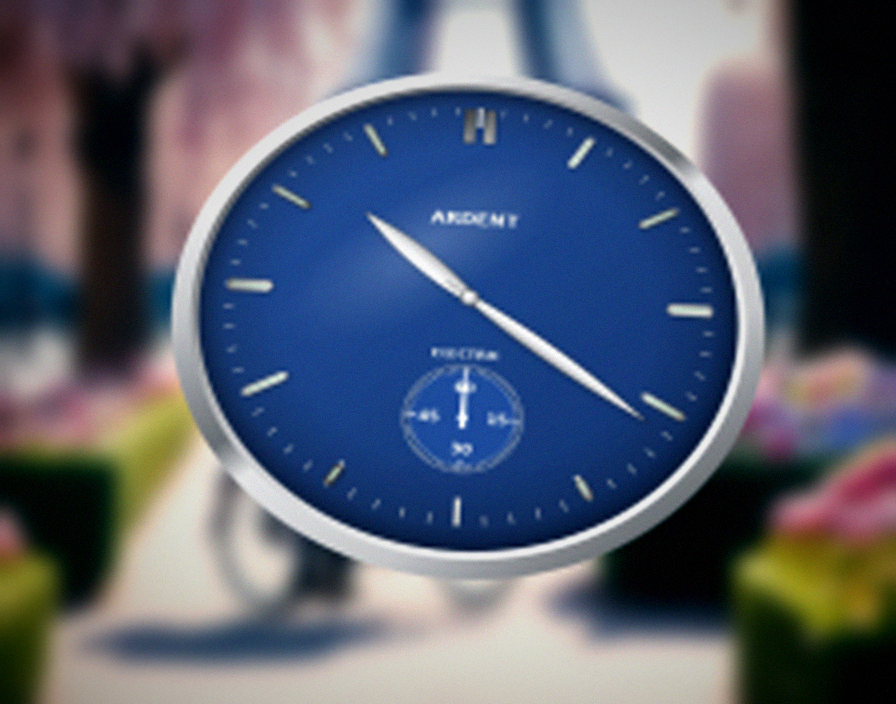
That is 10:21
